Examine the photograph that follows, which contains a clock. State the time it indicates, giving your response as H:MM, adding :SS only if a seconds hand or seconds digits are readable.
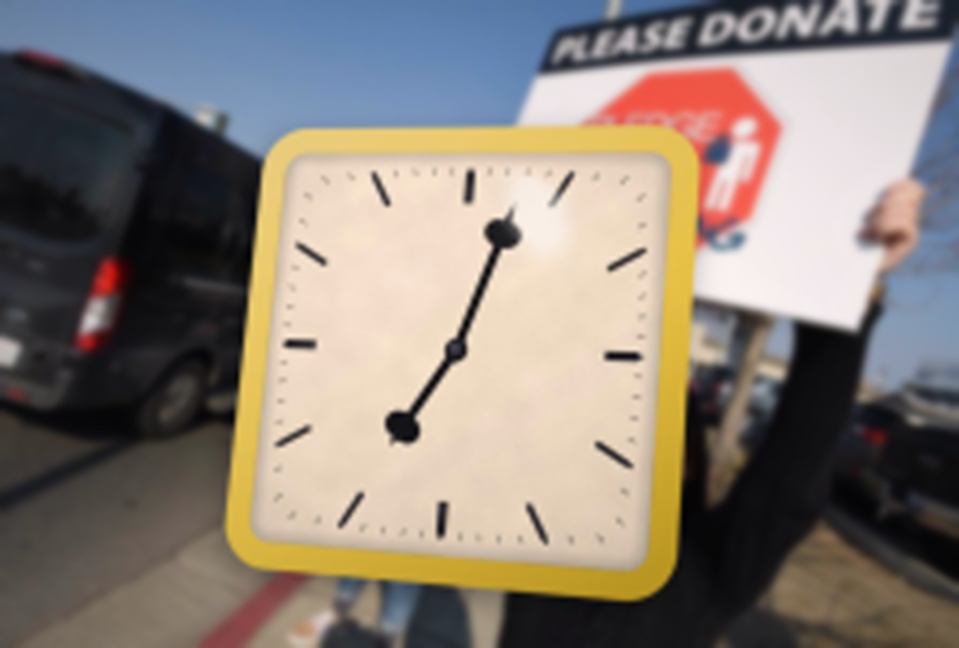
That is 7:03
